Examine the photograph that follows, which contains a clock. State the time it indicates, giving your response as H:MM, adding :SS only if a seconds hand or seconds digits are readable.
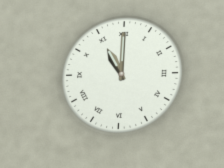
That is 11:00
